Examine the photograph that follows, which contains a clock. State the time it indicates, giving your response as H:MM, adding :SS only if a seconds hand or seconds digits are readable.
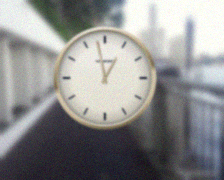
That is 12:58
